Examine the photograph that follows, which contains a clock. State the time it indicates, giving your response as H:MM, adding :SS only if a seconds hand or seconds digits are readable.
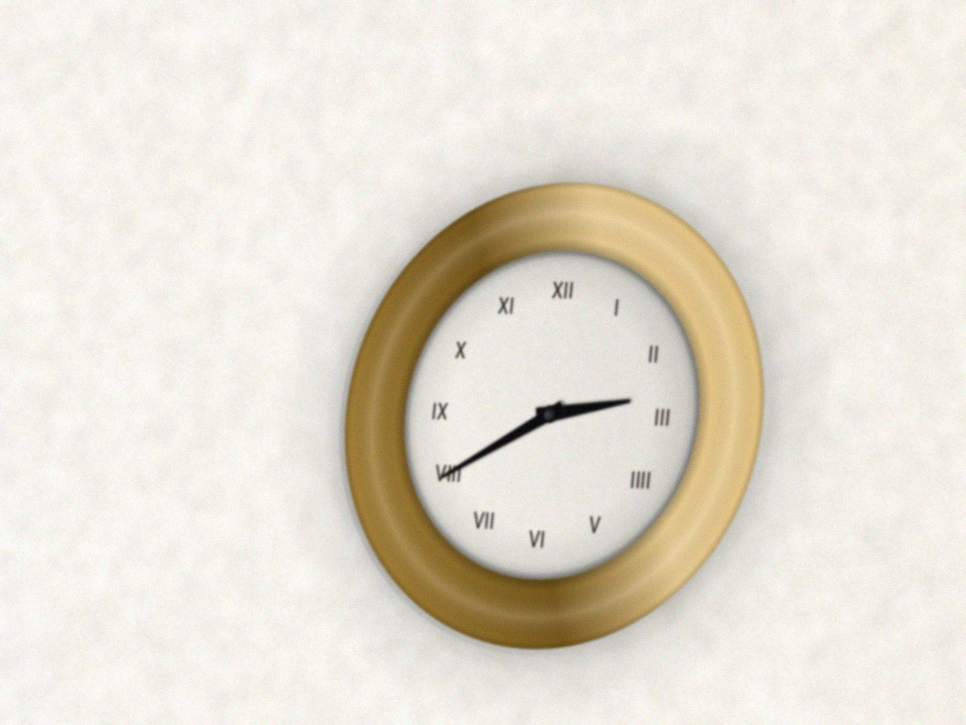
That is 2:40
